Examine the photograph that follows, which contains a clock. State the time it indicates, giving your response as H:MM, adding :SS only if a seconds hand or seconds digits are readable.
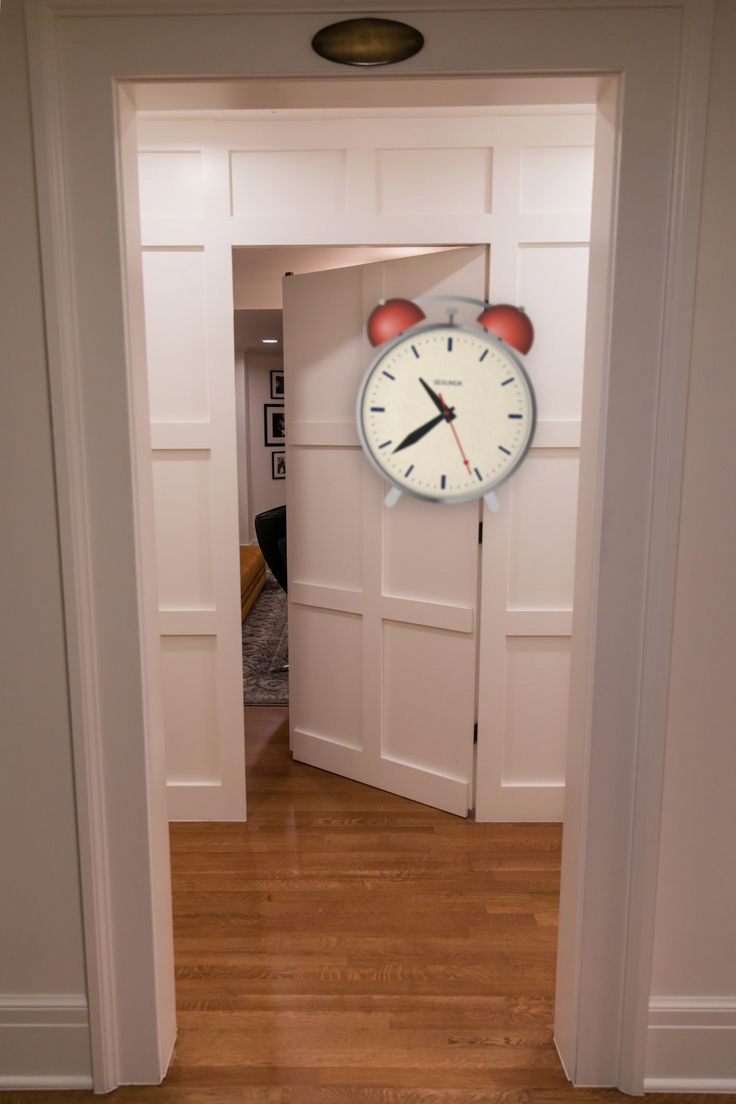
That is 10:38:26
